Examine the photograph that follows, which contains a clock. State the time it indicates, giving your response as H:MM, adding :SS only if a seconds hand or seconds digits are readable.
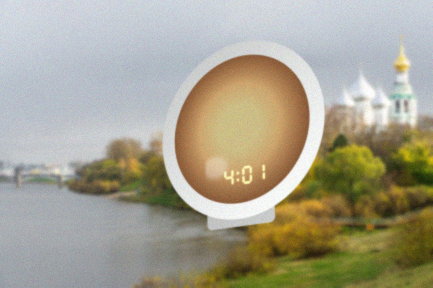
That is 4:01
